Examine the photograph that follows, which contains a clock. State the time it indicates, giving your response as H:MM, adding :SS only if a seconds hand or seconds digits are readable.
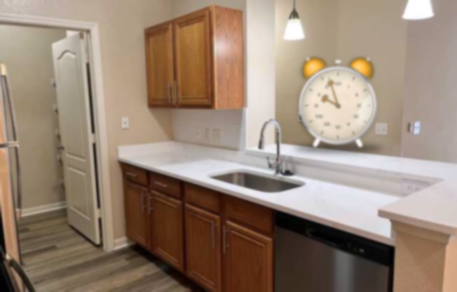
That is 9:57
